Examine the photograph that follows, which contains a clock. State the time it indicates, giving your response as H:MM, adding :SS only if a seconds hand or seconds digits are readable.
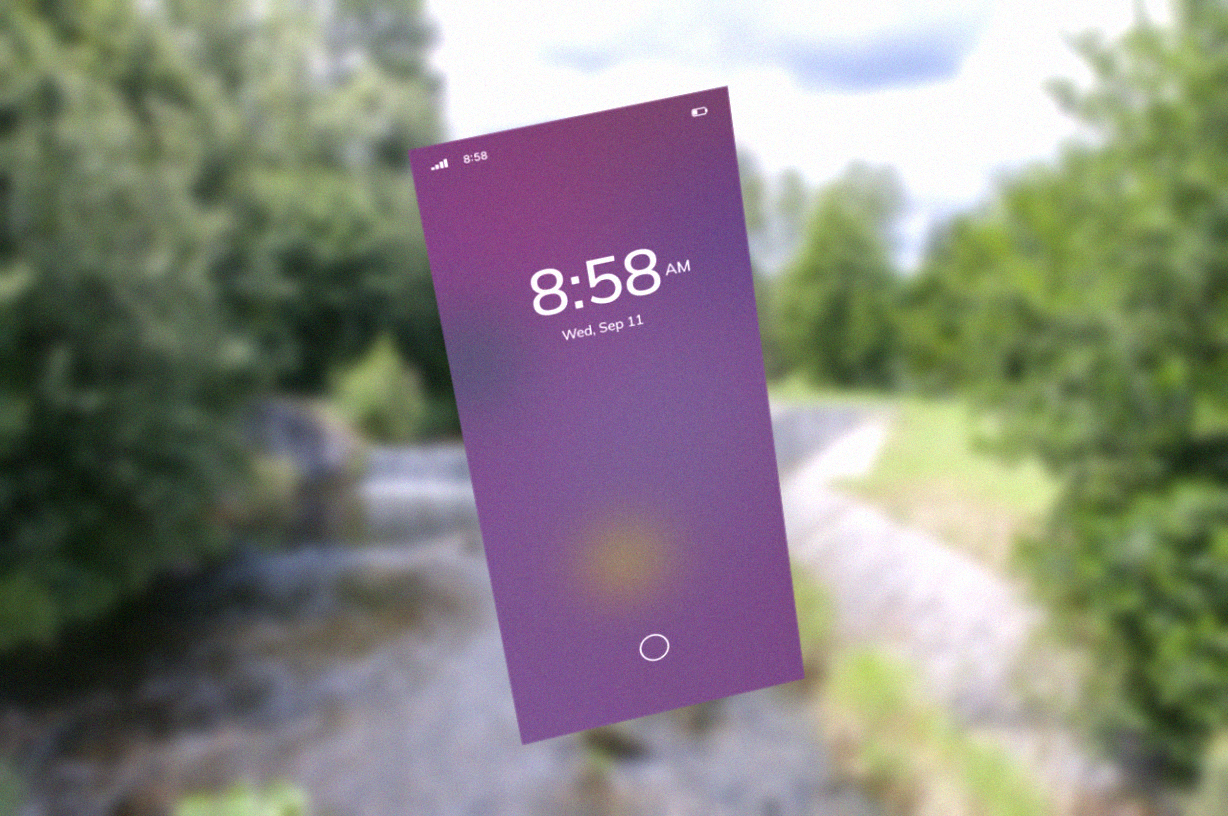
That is 8:58
